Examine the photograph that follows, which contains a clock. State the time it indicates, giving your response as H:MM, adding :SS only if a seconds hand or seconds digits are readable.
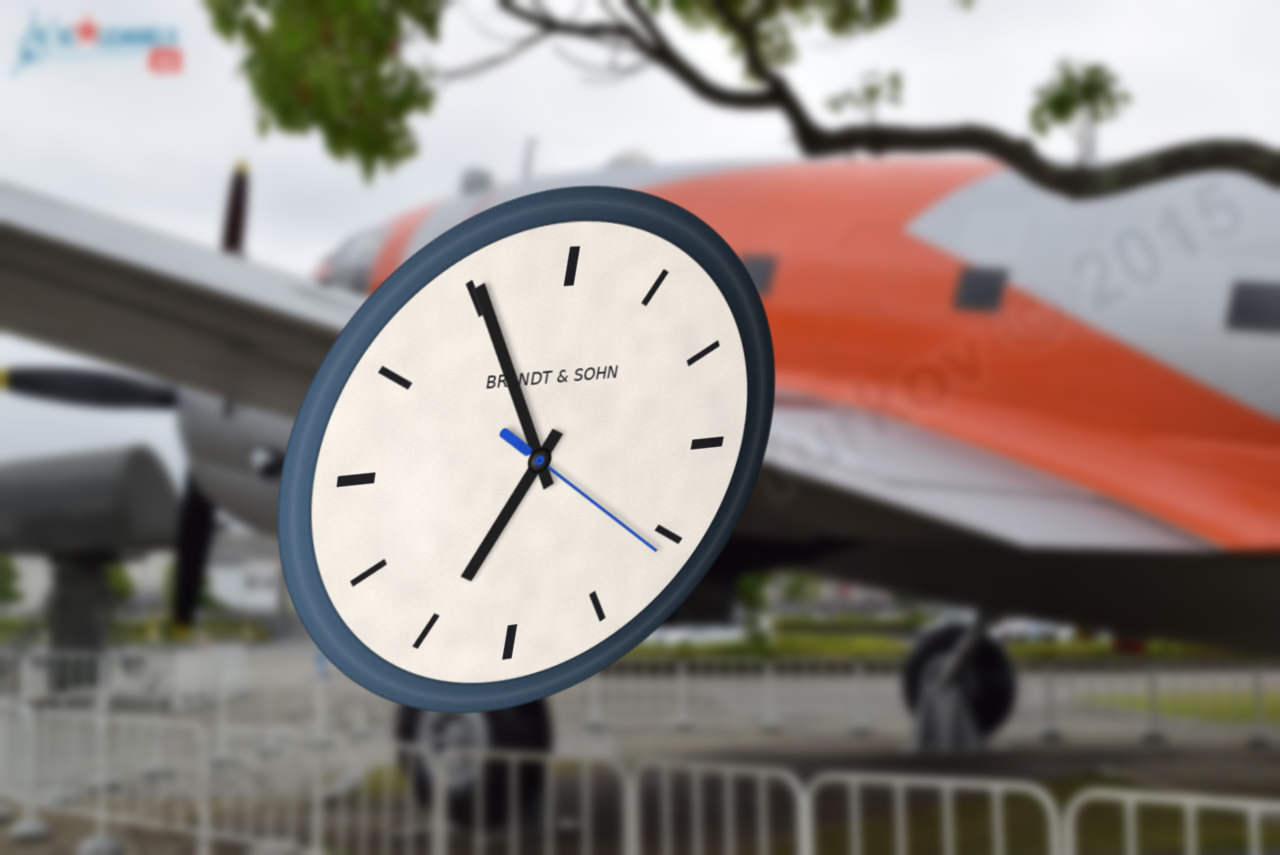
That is 6:55:21
